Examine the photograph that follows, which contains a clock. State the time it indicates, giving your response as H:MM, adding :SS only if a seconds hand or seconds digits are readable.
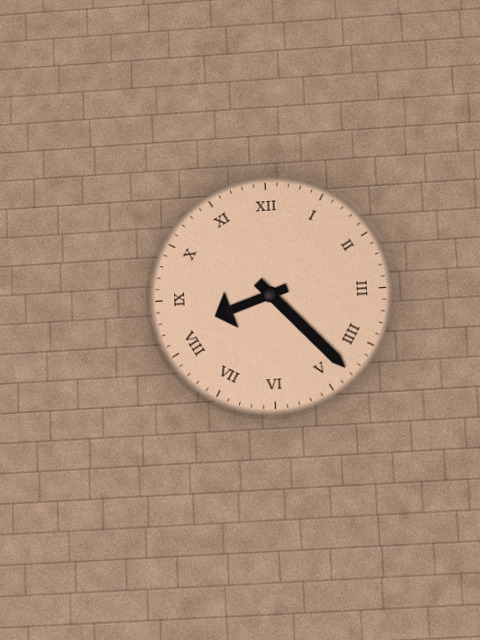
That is 8:23
